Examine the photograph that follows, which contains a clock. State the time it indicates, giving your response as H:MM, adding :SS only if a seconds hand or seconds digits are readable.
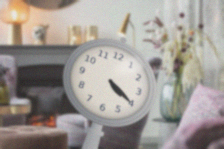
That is 4:20
